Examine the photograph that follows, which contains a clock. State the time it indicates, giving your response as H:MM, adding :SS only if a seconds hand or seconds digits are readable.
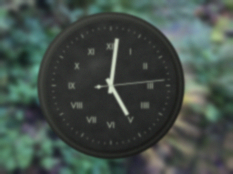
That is 5:01:14
